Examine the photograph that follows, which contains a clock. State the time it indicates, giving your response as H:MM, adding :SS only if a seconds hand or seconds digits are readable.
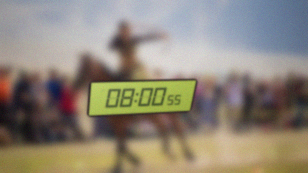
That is 8:00:55
